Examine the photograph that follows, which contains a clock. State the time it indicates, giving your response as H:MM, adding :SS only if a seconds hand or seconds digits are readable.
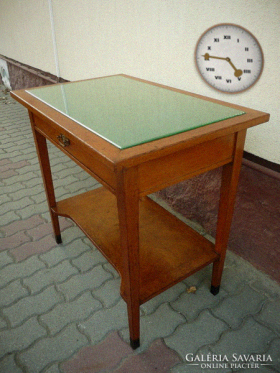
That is 4:46
